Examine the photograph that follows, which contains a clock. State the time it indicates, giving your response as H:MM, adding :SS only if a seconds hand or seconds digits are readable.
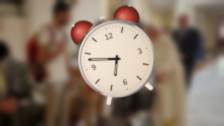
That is 6:48
